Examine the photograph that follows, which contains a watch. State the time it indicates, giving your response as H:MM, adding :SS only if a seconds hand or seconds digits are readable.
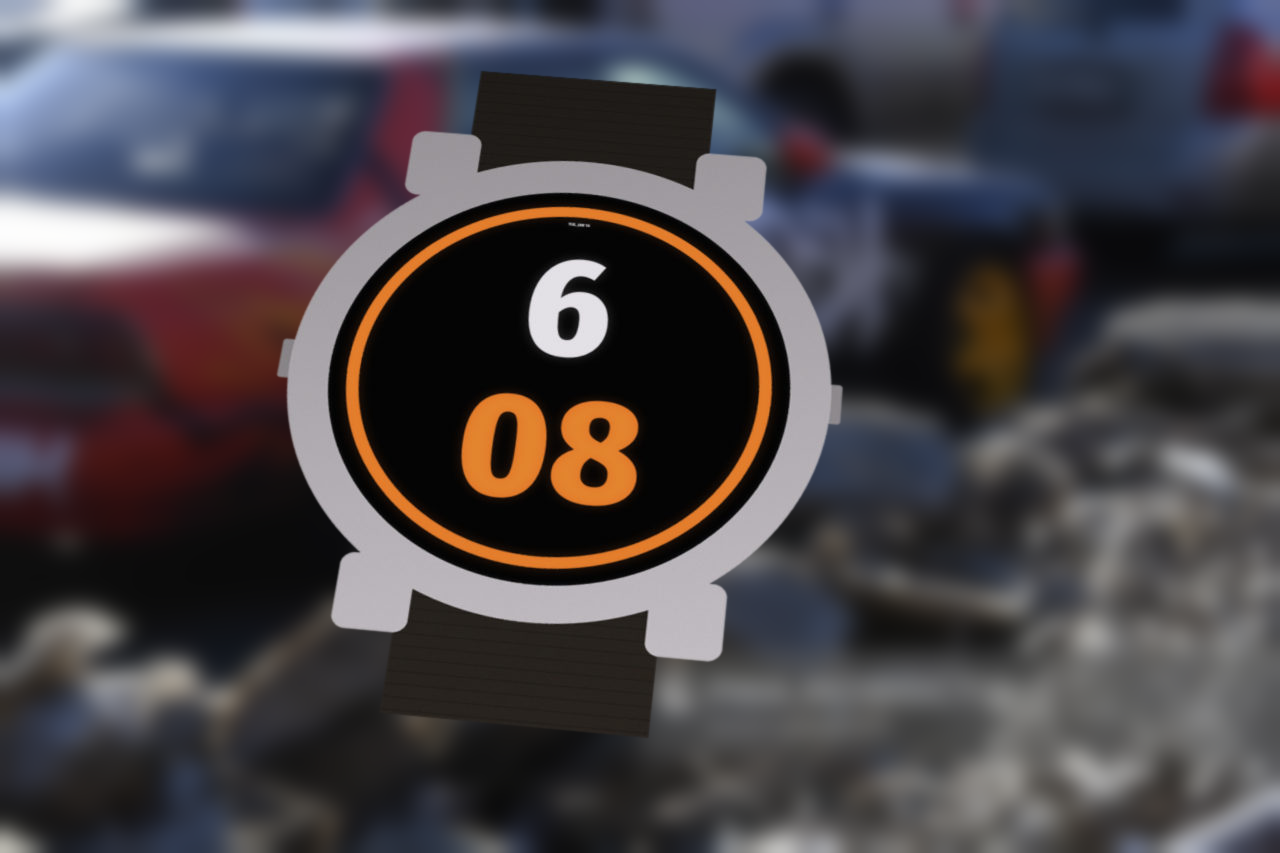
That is 6:08
